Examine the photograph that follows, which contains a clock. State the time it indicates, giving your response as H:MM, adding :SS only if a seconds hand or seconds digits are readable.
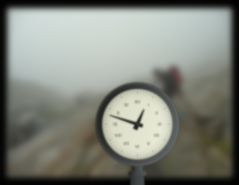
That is 12:48
